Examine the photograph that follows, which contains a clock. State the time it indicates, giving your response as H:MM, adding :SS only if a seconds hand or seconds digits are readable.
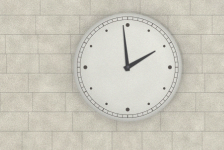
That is 1:59
